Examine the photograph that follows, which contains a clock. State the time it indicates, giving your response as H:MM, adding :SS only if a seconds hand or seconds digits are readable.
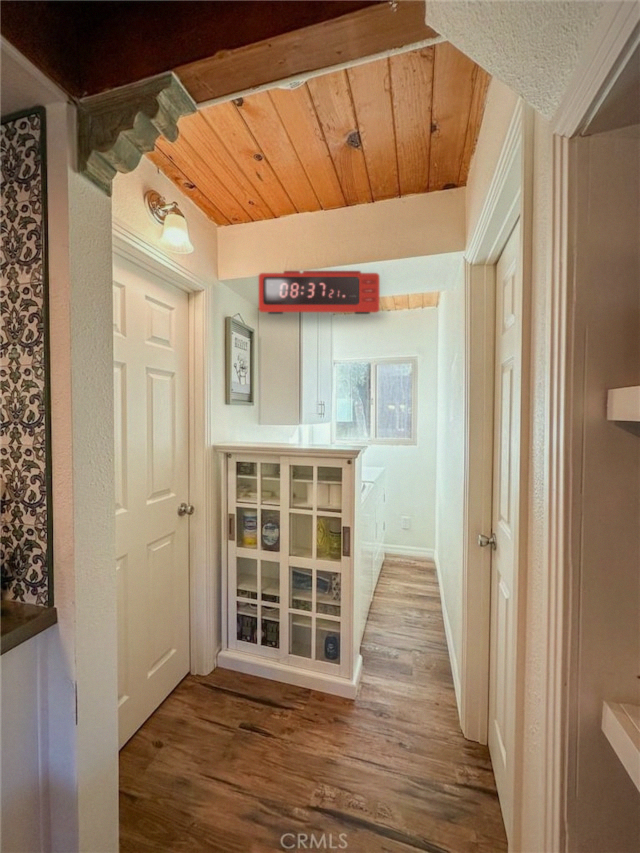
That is 8:37
